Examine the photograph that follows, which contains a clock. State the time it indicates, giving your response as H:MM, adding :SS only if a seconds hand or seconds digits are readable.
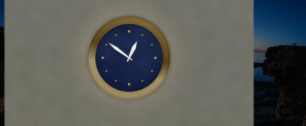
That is 12:51
